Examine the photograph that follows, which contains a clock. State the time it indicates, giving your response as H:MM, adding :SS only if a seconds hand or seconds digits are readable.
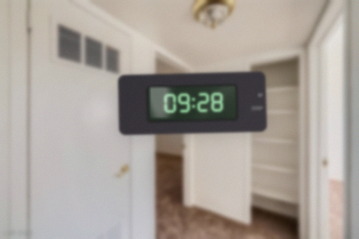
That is 9:28
